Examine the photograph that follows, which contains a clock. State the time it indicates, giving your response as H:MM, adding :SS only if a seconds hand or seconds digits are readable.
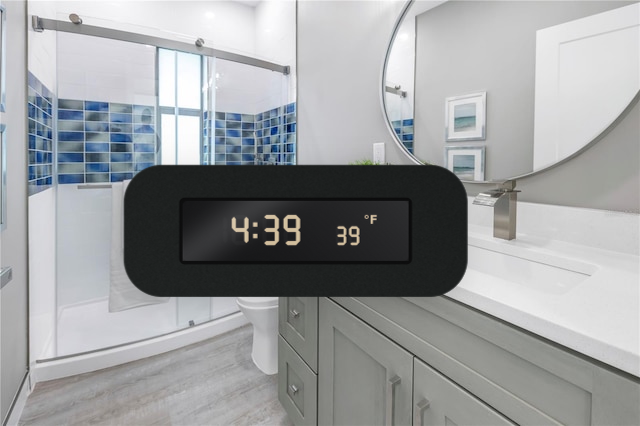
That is 4:39
